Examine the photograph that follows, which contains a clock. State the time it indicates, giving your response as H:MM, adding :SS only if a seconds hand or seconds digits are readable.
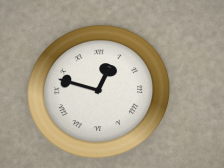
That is 12:48
